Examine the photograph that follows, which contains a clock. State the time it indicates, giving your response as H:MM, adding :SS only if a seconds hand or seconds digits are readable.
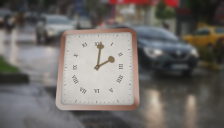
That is 2:01
